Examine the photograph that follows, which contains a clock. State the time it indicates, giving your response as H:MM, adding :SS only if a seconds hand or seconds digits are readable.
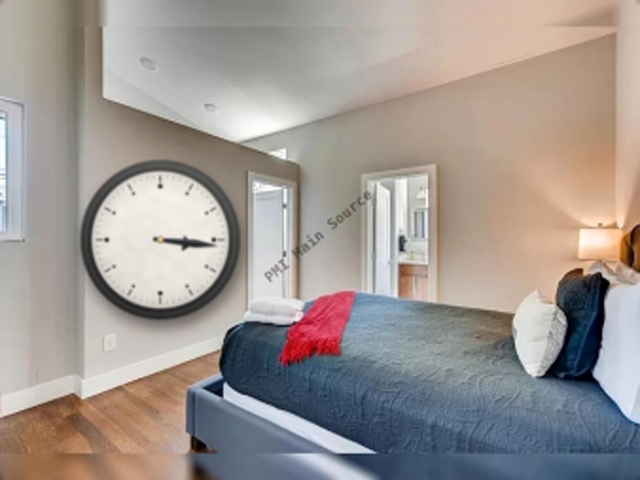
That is 3:16
